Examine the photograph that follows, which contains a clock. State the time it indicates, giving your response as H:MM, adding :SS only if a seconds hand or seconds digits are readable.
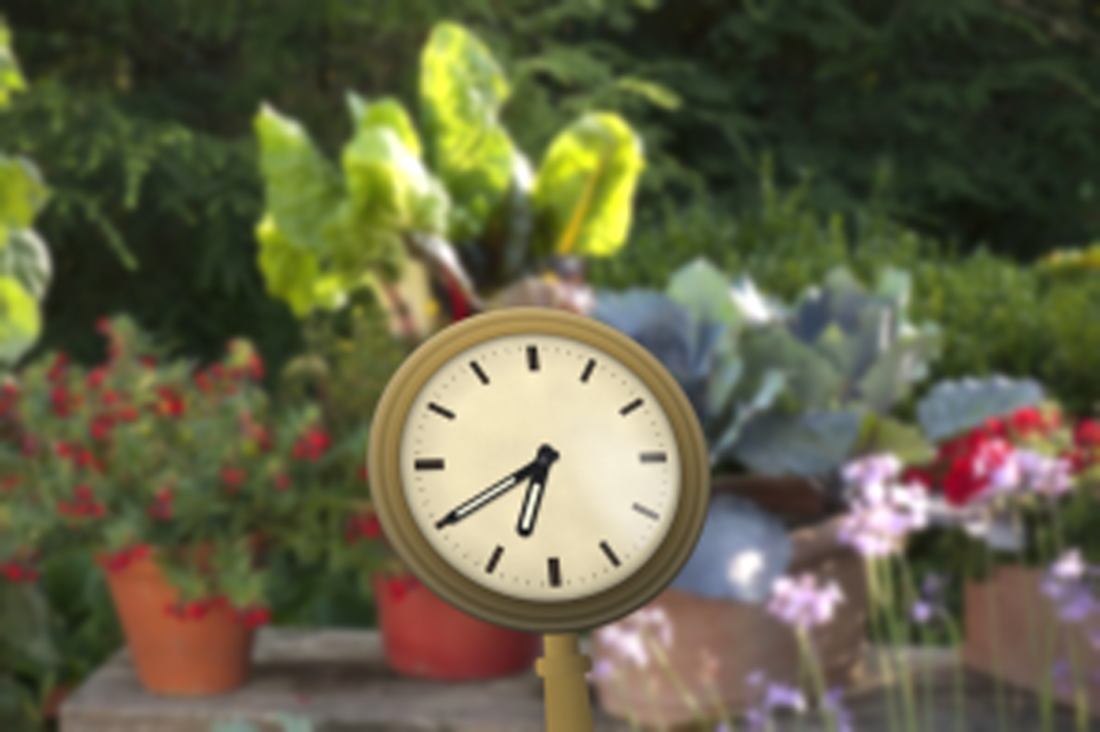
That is 6:40
